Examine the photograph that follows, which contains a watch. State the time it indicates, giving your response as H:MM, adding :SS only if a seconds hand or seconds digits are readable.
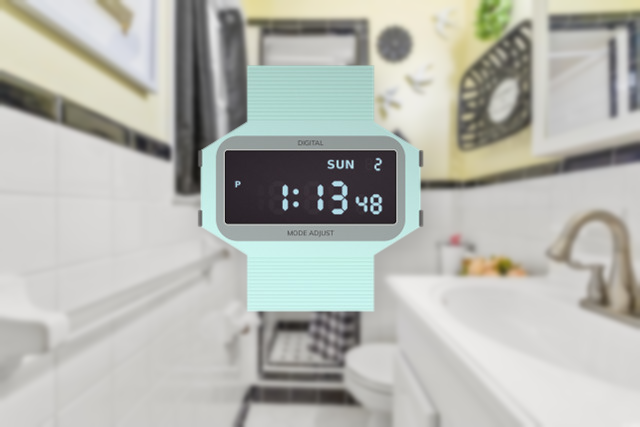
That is 1:13:48
